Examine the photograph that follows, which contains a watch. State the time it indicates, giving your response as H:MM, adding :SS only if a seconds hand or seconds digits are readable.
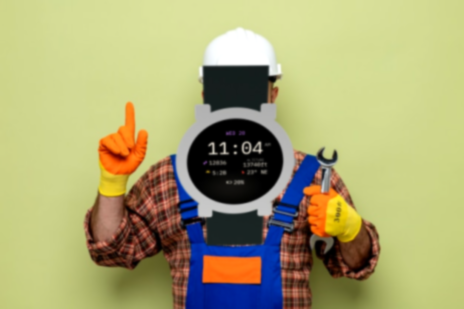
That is 11:04
